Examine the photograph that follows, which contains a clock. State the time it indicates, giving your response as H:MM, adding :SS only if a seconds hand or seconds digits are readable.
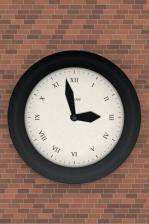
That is 2:58
